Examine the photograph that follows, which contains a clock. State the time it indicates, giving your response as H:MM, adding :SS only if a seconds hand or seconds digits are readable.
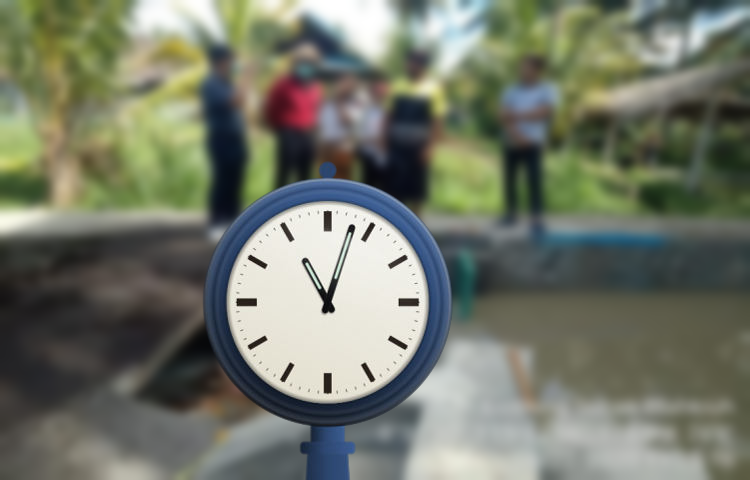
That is 11:03
